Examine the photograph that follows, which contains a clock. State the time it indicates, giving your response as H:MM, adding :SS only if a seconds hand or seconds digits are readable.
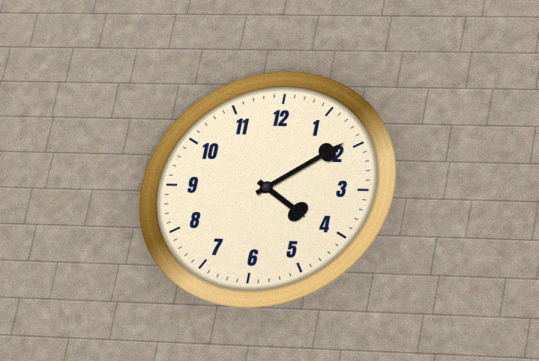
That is 4:09
